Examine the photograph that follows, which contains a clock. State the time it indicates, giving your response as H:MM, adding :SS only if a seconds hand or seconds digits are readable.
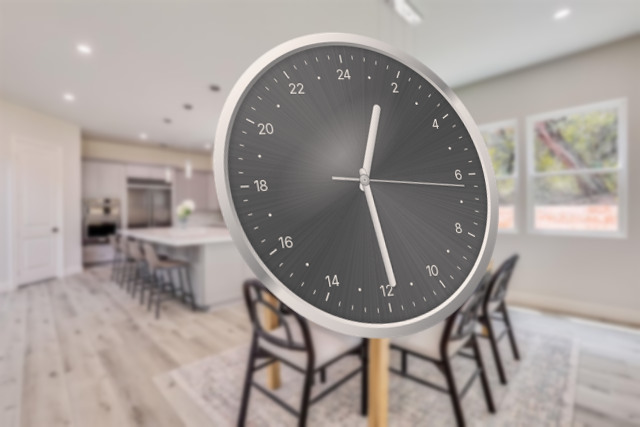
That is 1:29:16
